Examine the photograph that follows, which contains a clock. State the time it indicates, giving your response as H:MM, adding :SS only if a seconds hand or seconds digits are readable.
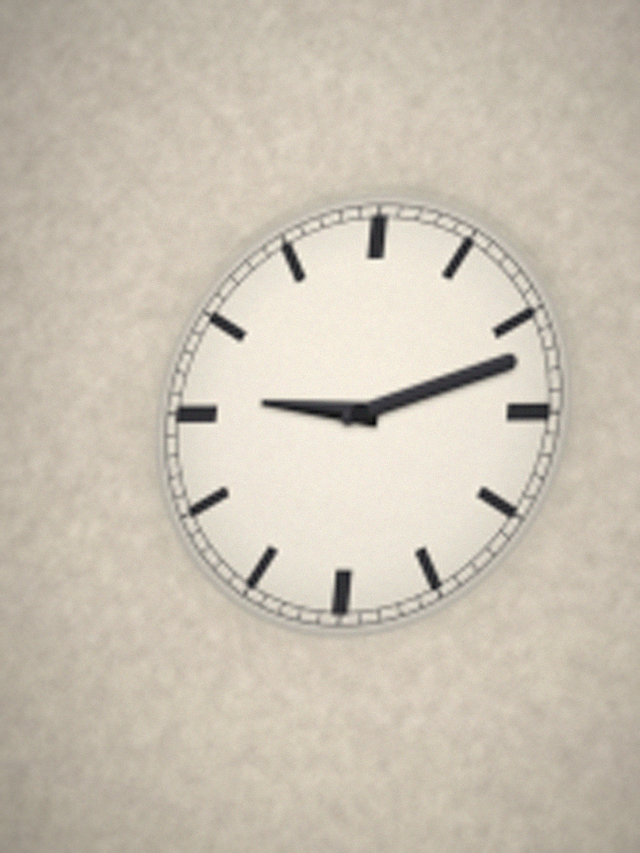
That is 9:12
